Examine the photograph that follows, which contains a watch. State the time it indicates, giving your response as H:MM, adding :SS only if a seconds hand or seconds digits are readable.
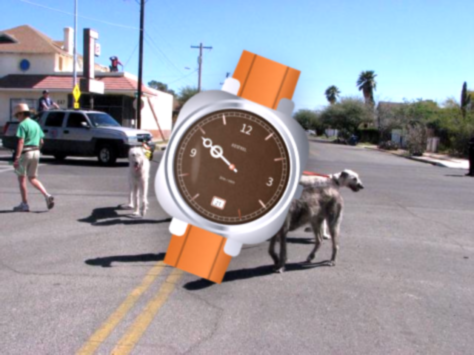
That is 9:49
